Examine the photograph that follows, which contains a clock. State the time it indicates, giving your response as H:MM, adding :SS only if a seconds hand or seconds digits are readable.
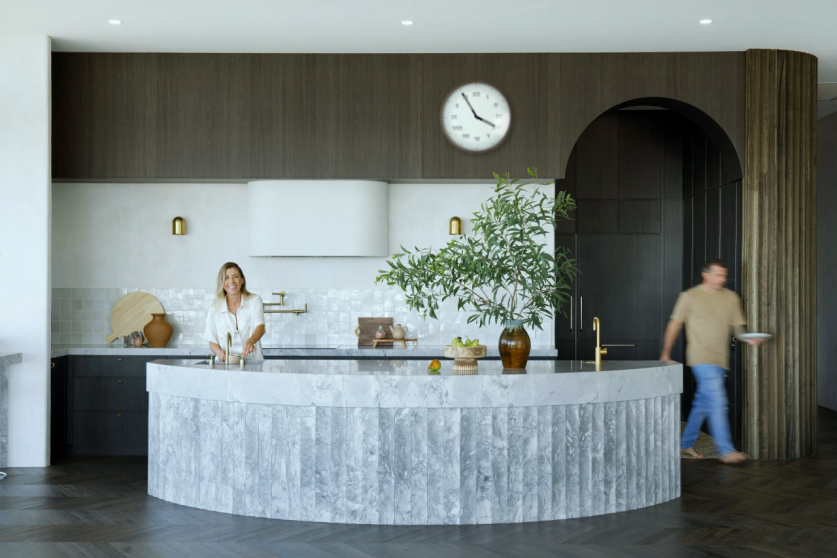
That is 3:55
